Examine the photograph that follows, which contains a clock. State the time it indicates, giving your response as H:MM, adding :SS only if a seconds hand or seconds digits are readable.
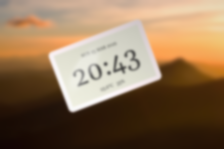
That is 20:43
